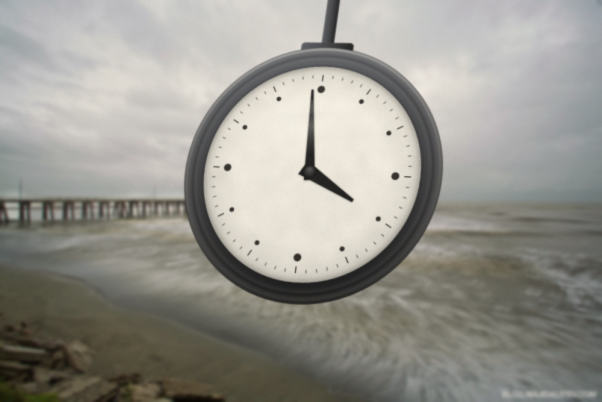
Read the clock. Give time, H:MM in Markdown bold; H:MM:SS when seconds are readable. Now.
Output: **3:59**
